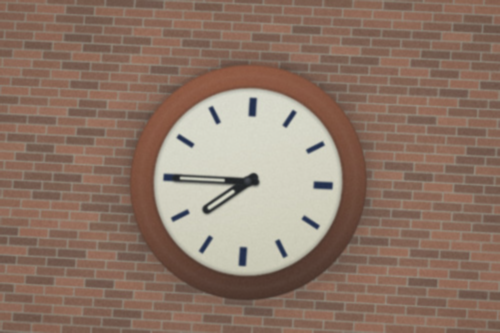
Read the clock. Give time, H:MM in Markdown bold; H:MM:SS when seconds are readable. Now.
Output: **7:45**
